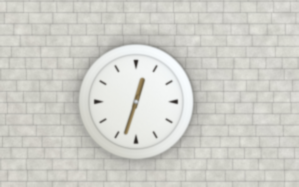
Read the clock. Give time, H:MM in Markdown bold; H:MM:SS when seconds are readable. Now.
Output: **12:33**
